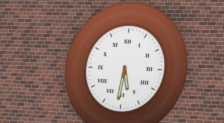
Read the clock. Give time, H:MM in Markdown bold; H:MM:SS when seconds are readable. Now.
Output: **5:31**
